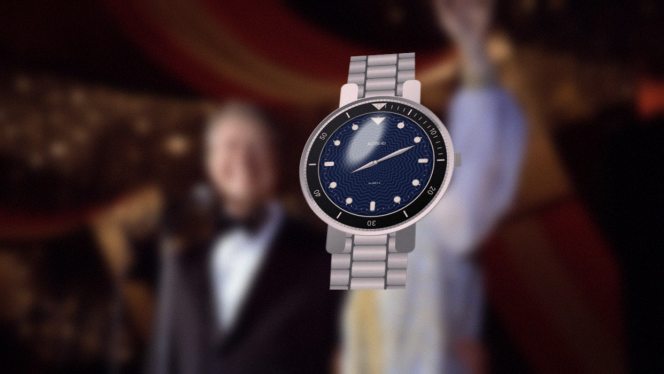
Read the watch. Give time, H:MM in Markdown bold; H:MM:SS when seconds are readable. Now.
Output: **8:11**
